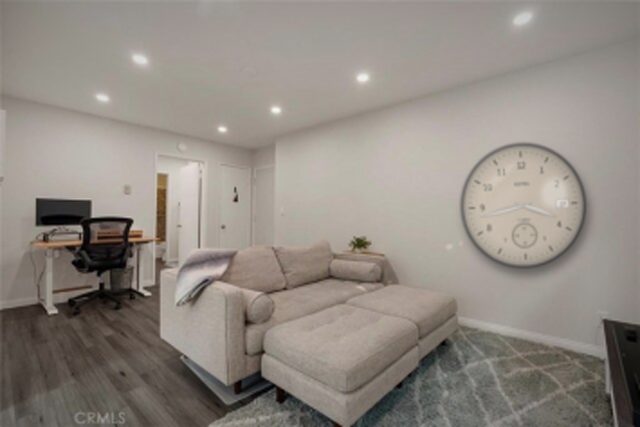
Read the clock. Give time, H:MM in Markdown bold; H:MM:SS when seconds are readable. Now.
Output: **3:43**
